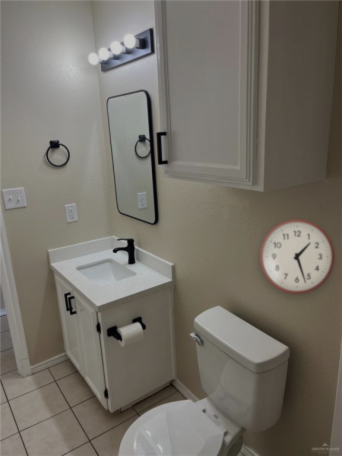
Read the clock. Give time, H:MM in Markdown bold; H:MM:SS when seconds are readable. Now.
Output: **1:27**
